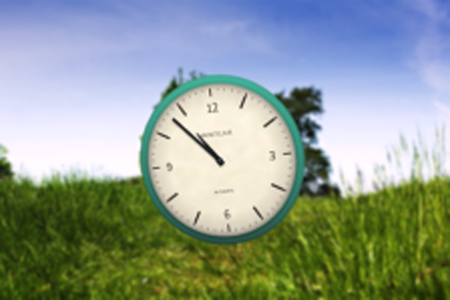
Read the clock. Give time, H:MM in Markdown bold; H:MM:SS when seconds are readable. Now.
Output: **10:53**
